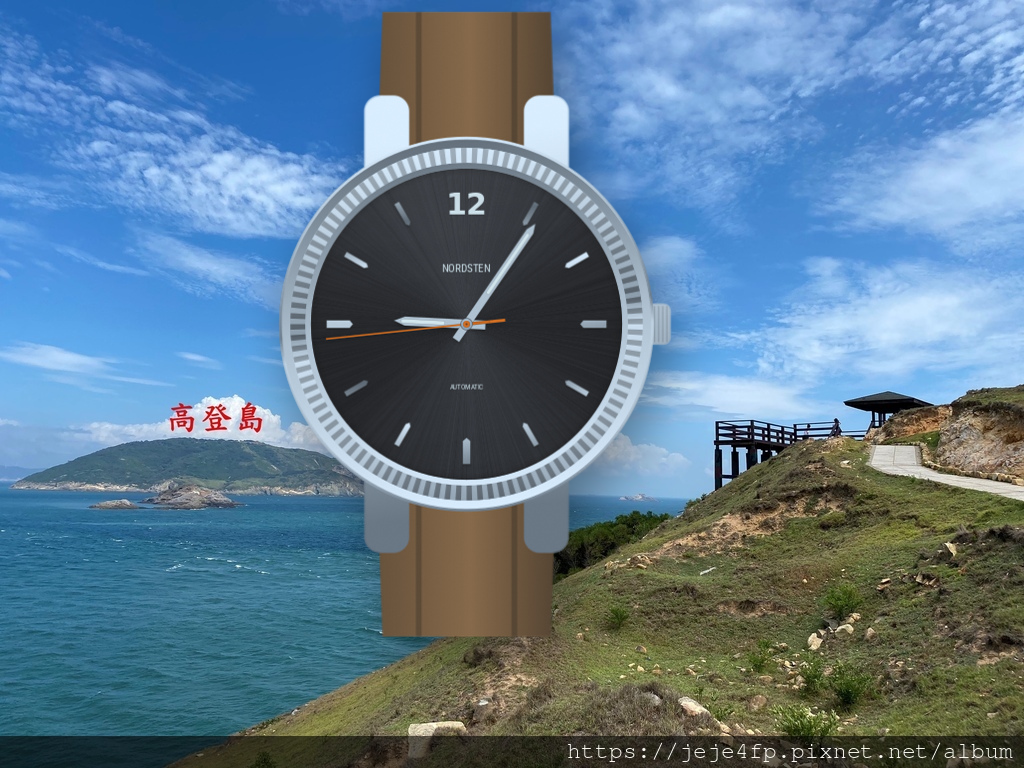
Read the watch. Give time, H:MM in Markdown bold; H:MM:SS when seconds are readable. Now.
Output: **9:05:44**
